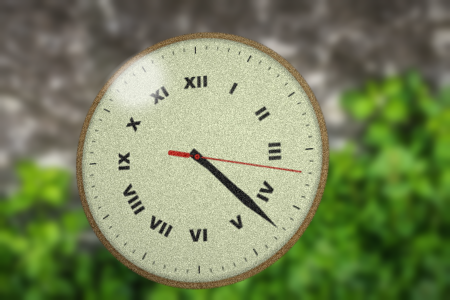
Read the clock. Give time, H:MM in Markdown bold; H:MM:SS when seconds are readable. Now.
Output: **4:22:17**
